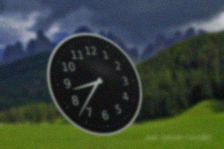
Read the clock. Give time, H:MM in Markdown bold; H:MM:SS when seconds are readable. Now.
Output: **8:37**
